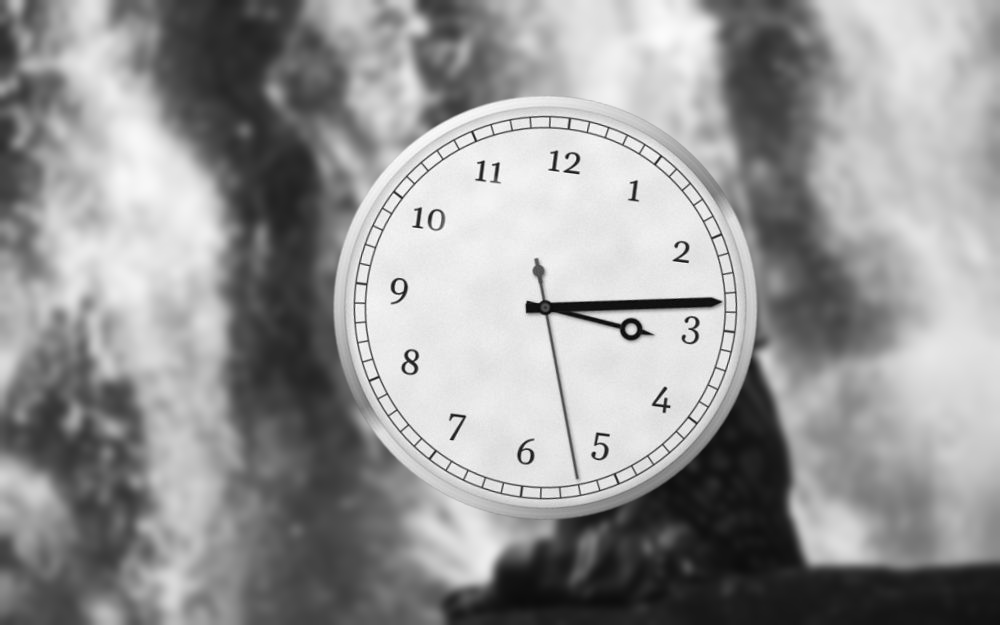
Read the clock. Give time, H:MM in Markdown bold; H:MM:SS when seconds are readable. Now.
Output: **3:13:27**
